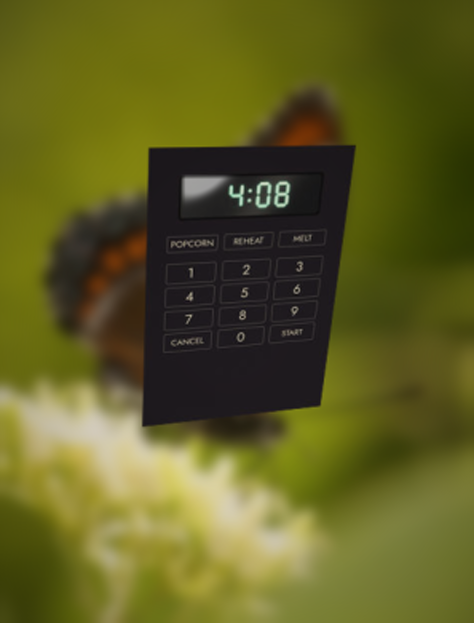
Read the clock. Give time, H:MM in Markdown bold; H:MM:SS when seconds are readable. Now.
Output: **4:08**
